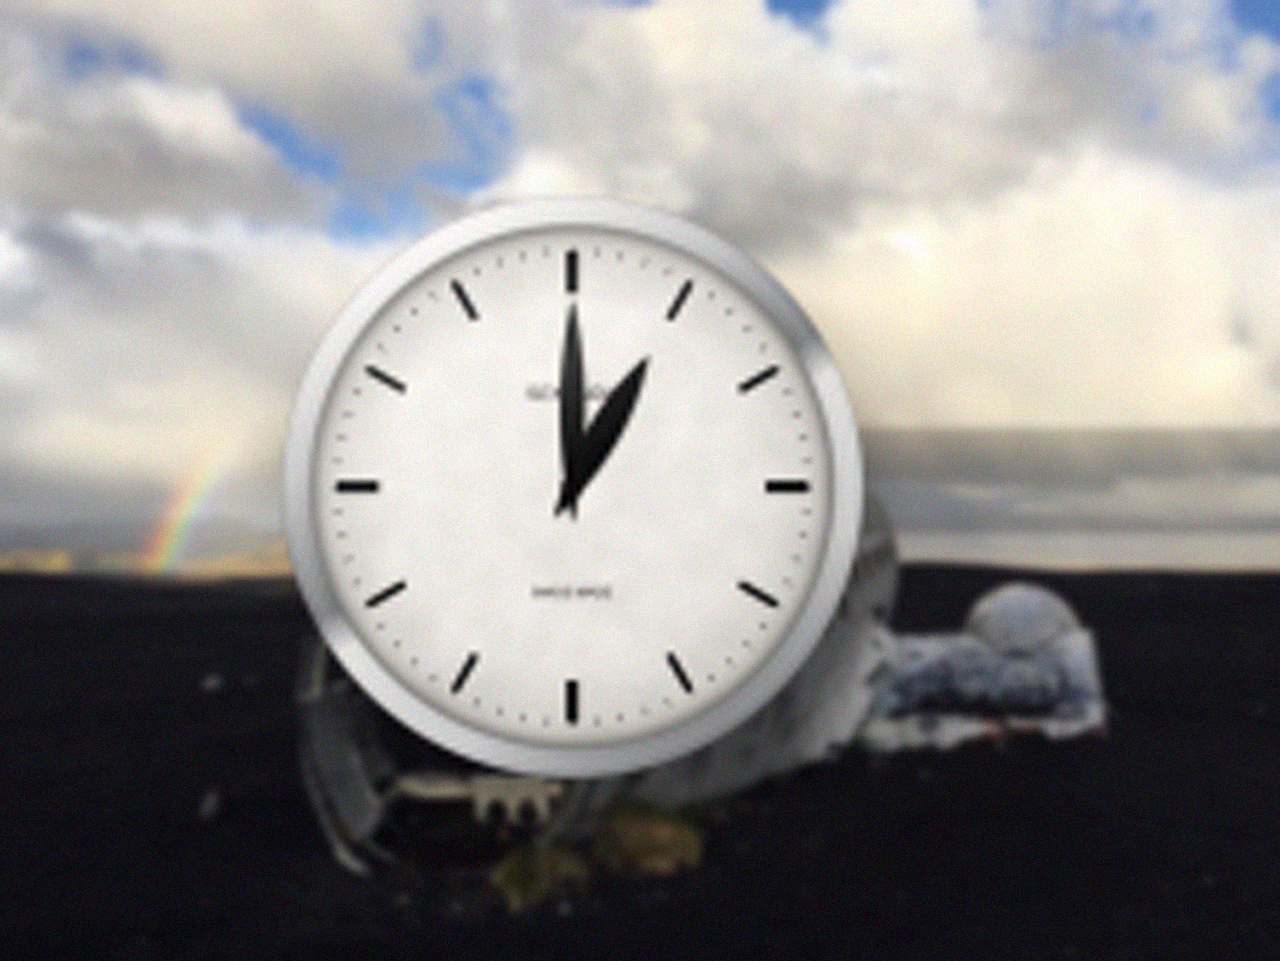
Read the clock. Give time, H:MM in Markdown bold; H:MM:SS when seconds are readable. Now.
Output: **1:00**
